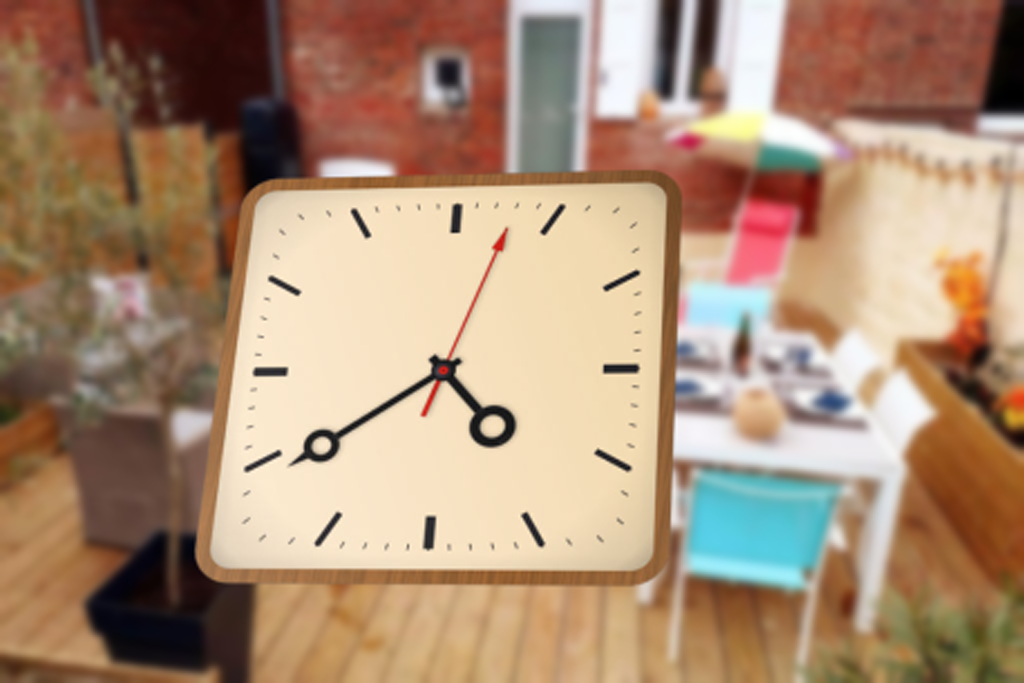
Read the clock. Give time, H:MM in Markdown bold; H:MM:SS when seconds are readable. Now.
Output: **4:39:03**
